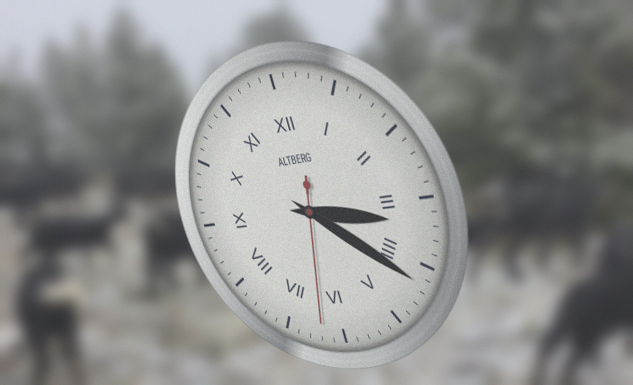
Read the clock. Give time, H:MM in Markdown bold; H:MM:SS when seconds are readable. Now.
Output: **3:21:32**
